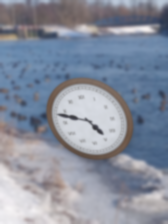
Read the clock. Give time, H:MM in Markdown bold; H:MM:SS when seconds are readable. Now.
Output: **4:48**
